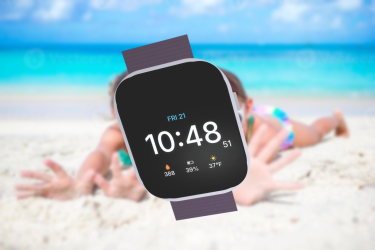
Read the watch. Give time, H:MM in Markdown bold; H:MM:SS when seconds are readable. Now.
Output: **10:48:51**
